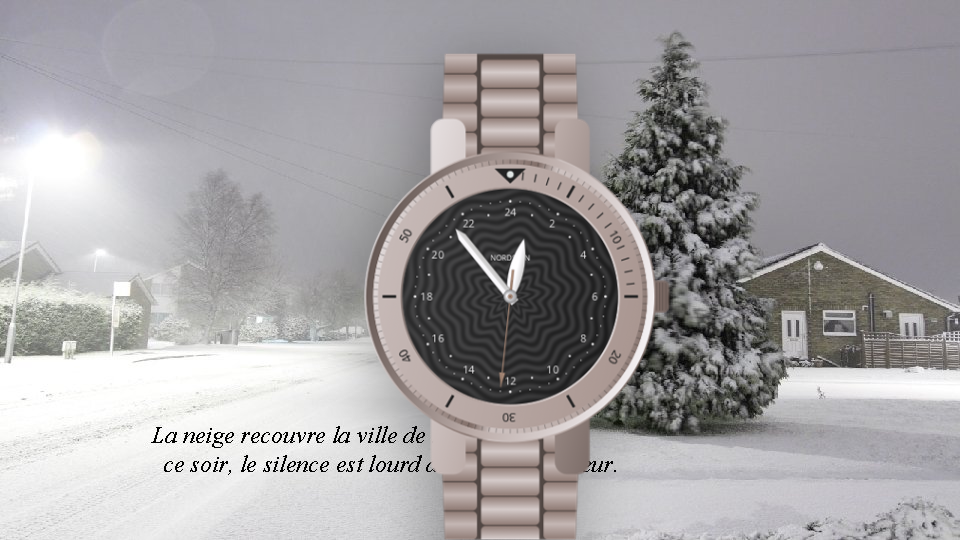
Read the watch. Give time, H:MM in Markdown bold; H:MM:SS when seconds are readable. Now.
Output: **0:53:31**
